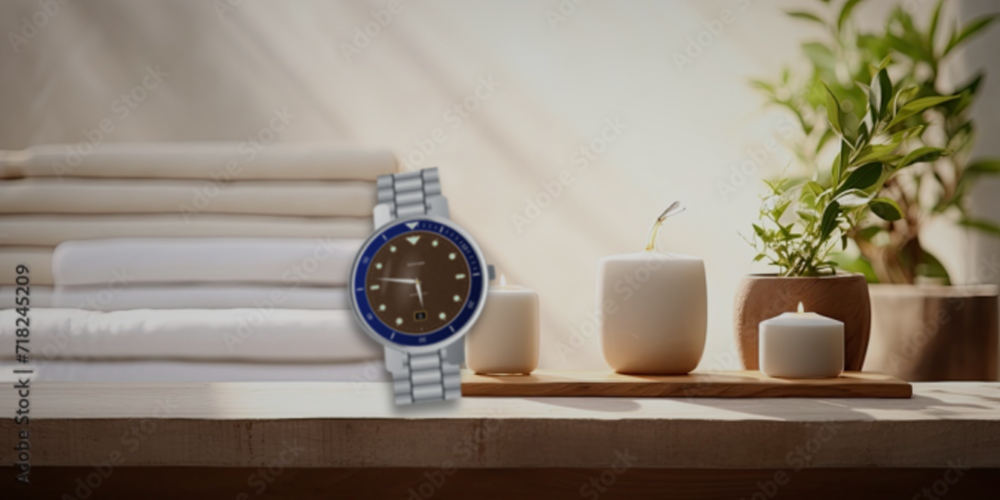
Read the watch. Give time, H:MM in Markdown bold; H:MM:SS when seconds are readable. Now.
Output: **5:47**
